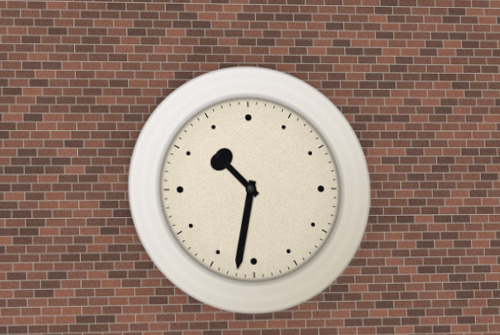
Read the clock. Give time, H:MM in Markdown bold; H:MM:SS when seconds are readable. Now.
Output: **10:32**
